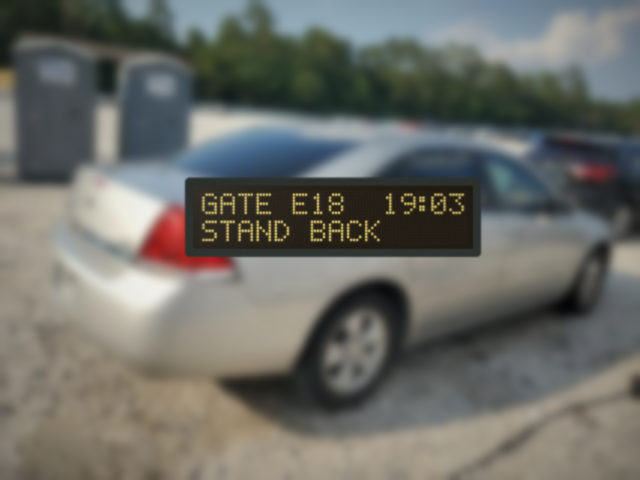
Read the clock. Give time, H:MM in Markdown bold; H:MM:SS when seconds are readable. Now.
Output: **19:03**
